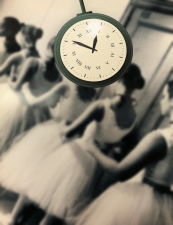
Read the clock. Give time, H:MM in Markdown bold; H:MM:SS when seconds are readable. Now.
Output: **12:51**
